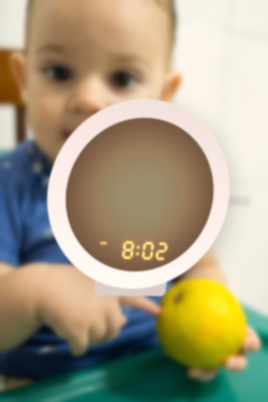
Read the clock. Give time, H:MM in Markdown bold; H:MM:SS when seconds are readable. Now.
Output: **8:02**
